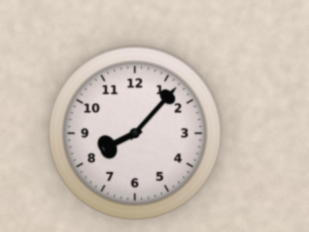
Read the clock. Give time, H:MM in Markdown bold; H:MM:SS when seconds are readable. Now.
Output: **8:07**
